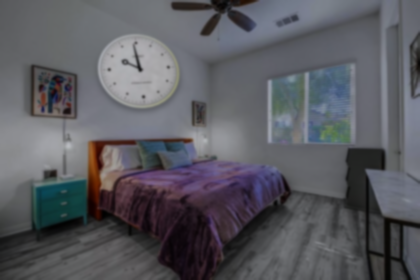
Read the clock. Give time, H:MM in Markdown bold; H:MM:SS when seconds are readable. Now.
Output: **9:59**
